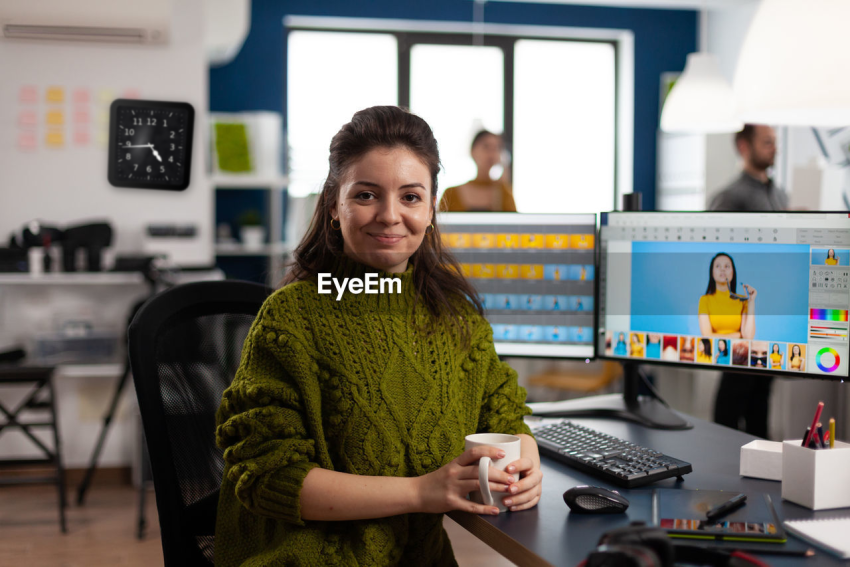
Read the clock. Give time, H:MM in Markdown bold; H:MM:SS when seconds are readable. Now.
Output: **4:44**
